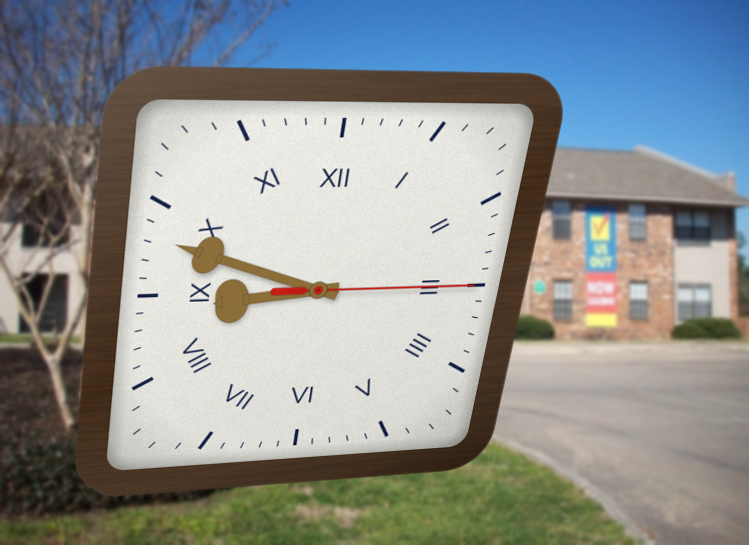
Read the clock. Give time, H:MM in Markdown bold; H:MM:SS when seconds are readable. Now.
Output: **8:48:15**
